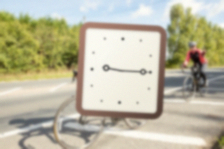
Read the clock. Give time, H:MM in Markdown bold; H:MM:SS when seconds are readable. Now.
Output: **9:15**
